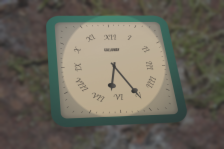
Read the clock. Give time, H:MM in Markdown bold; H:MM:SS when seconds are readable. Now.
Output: **6:25**
